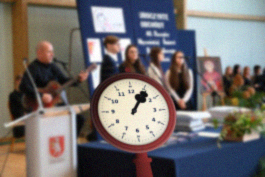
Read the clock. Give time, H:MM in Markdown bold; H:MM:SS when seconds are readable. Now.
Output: **1:06**
